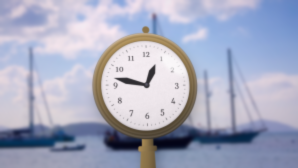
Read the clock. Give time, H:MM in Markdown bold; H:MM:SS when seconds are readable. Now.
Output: **12:47**
